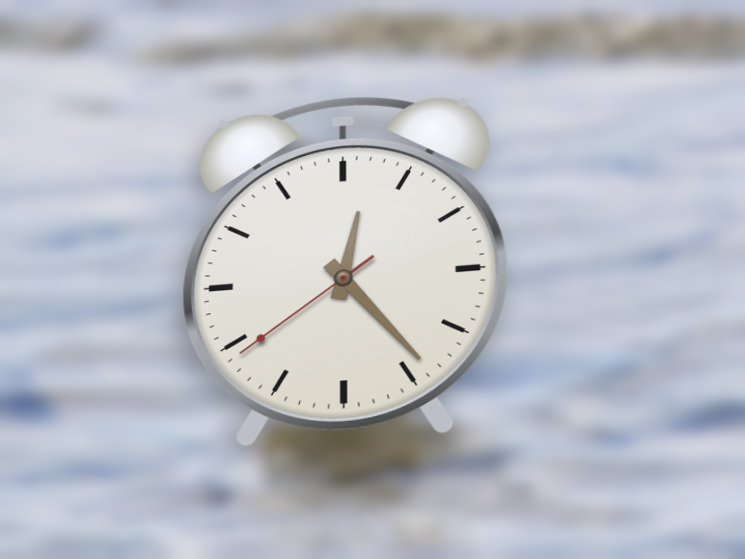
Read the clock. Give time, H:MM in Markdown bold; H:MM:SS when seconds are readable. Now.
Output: **12:23:39**
